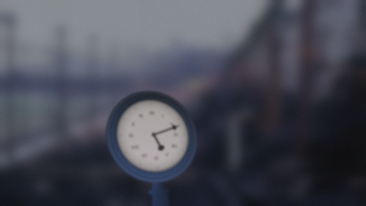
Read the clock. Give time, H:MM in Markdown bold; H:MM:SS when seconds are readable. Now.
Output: **5:12**
